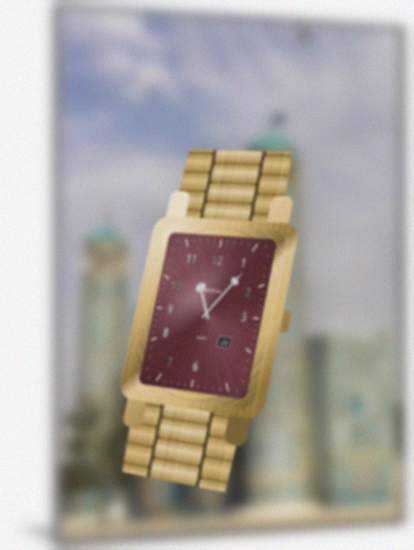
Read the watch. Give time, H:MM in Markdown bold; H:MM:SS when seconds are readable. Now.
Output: **11:06**
